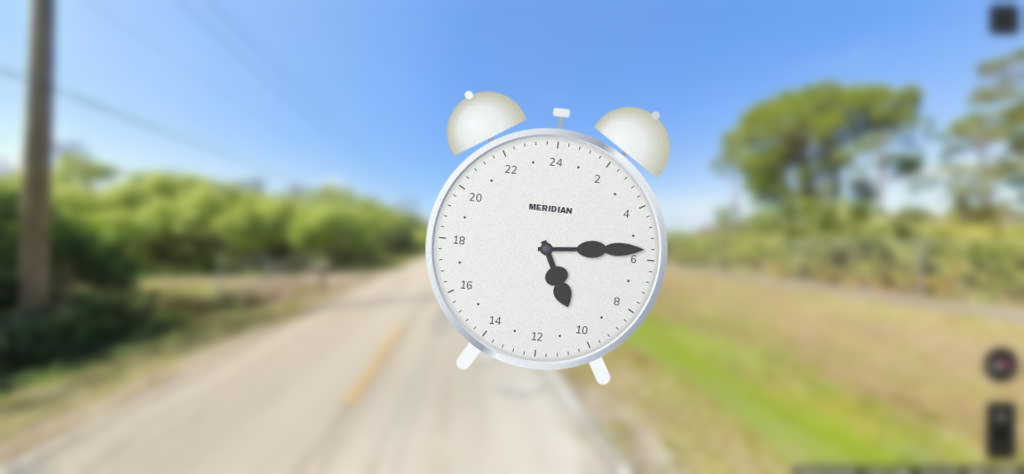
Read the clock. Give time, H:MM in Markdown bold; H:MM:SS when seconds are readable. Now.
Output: **10:14**
